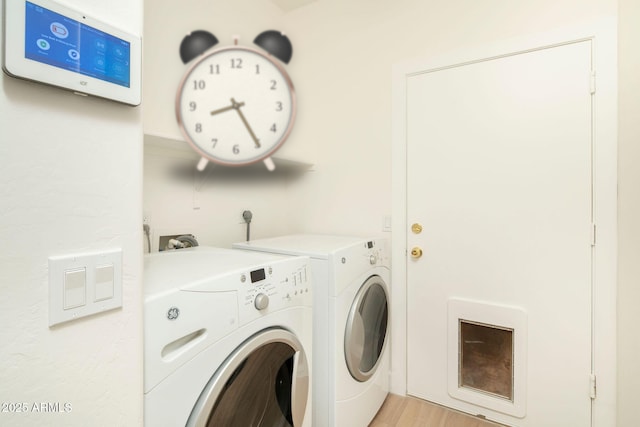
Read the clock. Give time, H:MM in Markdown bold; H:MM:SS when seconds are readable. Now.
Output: **8:25**
